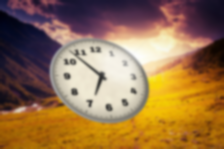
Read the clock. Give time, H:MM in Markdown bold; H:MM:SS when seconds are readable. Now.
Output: **6:53**
